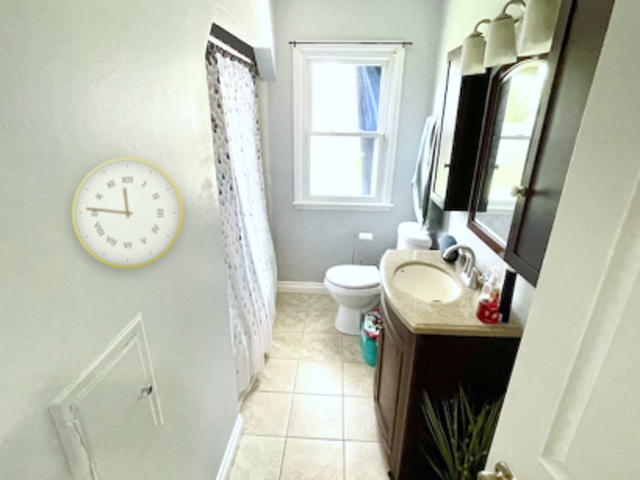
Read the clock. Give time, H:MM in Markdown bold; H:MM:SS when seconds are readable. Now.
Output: **11:46**
